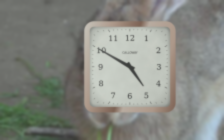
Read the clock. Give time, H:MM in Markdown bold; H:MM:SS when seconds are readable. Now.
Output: **4:50**
